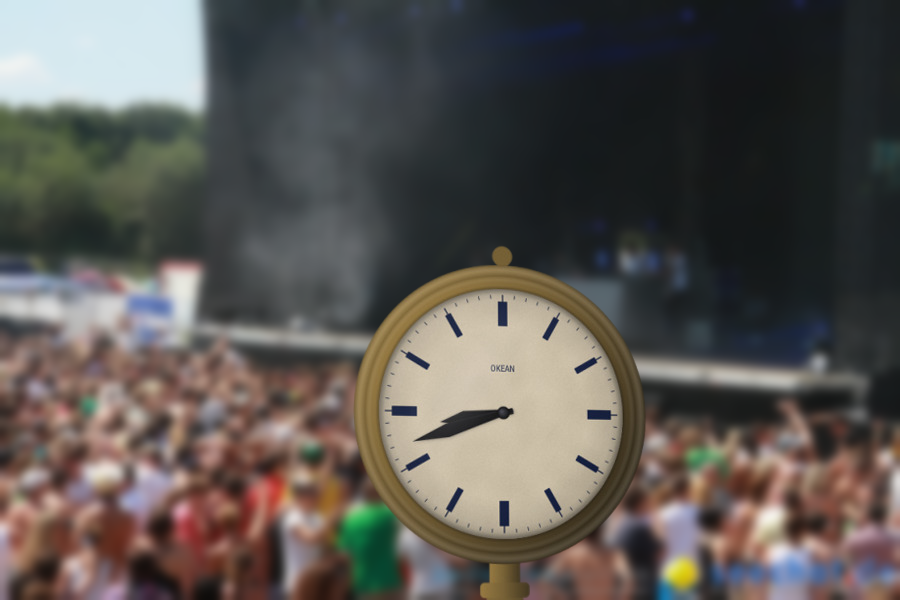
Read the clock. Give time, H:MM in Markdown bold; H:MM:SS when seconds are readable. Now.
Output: **8:42**
